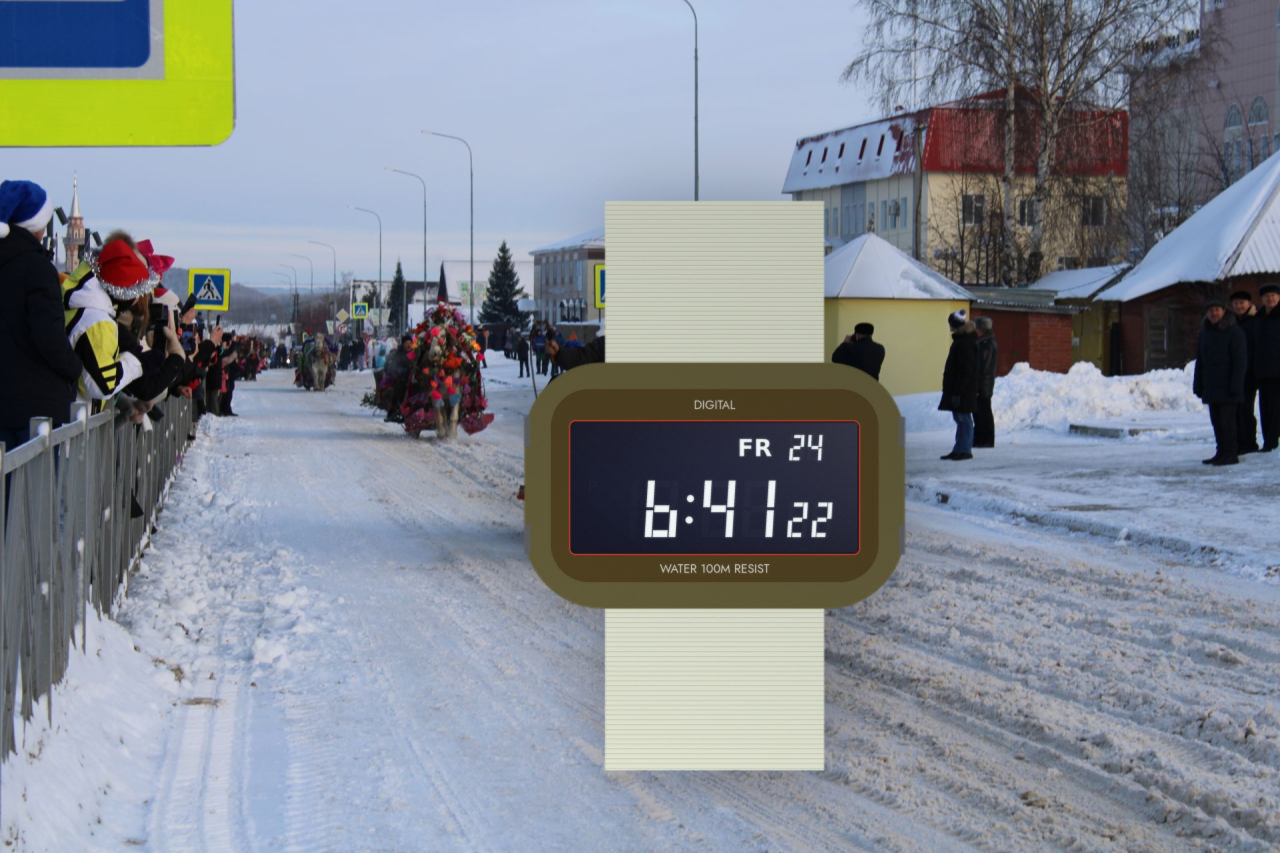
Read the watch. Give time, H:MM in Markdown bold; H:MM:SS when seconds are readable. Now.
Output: **6:41:22**
